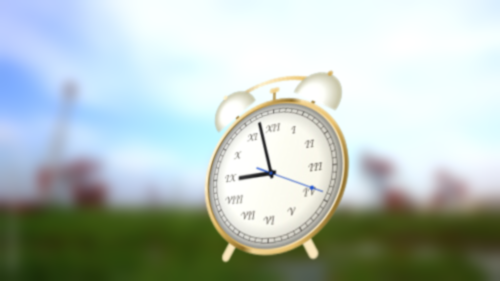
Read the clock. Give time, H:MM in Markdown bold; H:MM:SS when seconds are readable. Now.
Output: **8:57:19**
